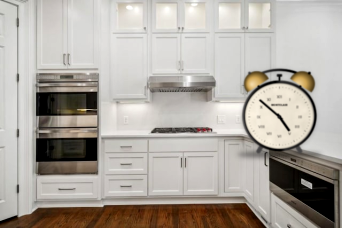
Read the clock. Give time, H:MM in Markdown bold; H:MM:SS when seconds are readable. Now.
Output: **4:52**
